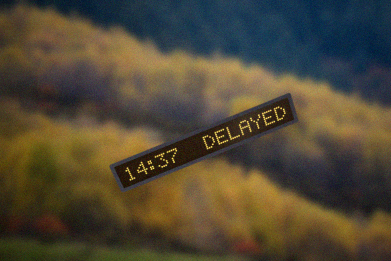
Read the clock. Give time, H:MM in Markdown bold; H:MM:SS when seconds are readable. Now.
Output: **14:37**
